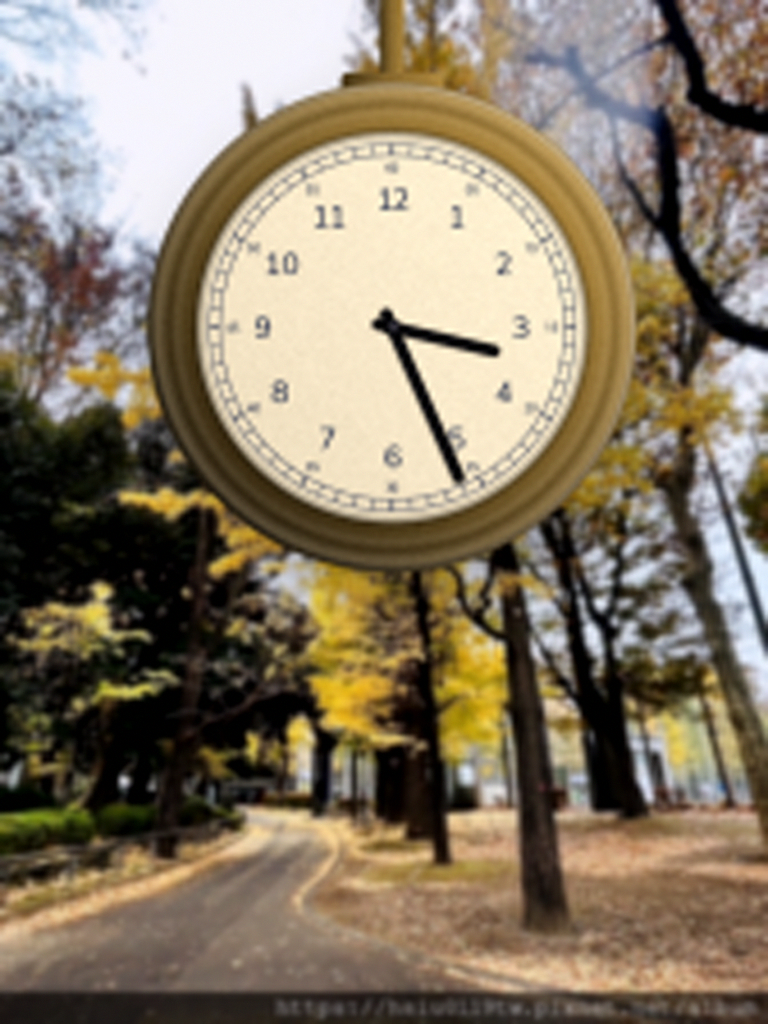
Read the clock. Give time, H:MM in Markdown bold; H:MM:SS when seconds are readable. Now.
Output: **3:26**
